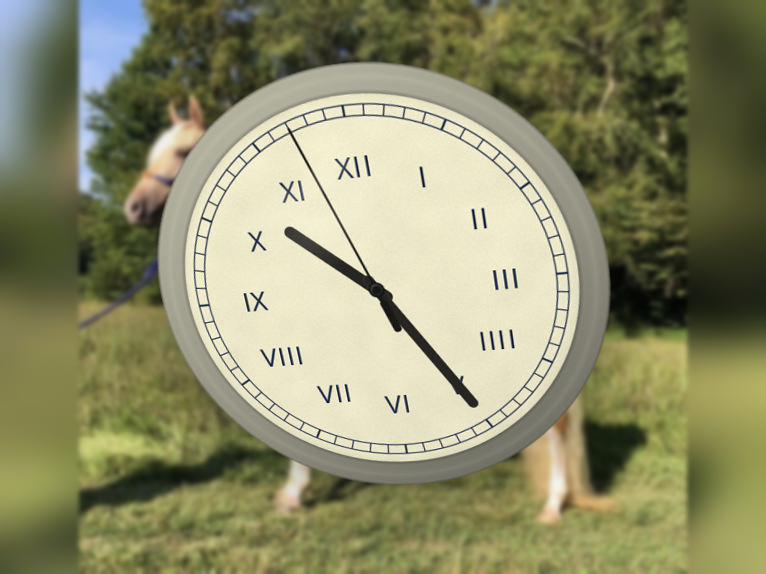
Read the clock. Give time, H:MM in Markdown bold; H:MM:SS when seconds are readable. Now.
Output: **10:24:57**
